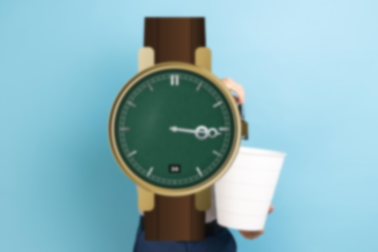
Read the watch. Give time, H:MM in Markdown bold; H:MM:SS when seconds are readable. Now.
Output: **3:16**
